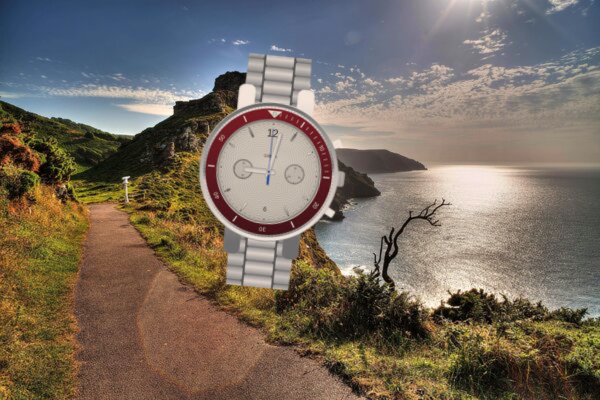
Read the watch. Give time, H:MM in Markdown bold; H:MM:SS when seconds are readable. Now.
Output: **9:02**
